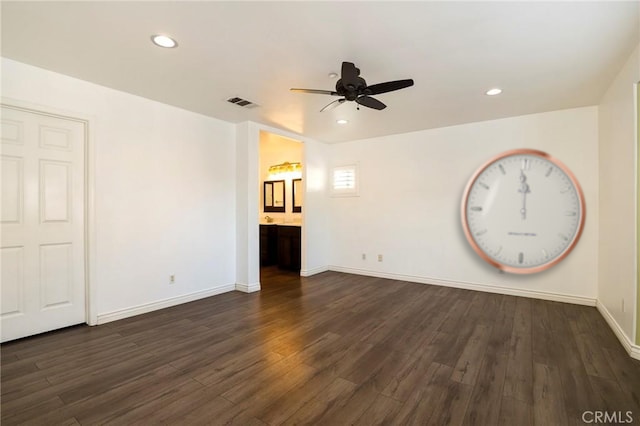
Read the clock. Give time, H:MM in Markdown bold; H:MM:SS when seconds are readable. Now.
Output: **11:59**
